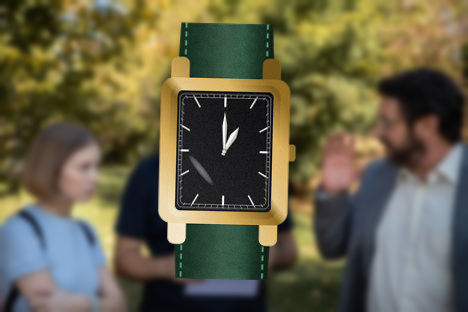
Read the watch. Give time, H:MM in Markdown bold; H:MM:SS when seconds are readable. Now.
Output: **1:00**
